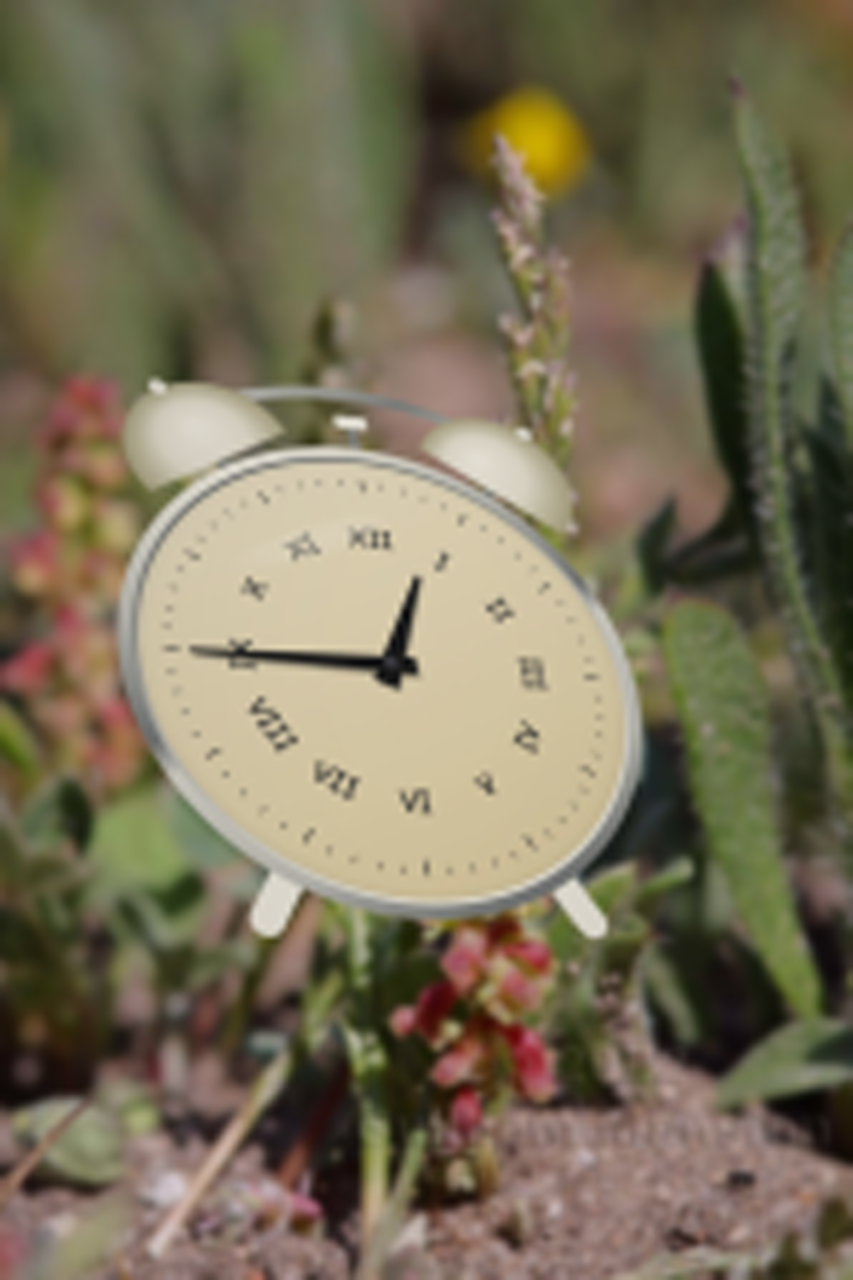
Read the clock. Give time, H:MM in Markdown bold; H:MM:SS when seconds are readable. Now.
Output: **12:45**
